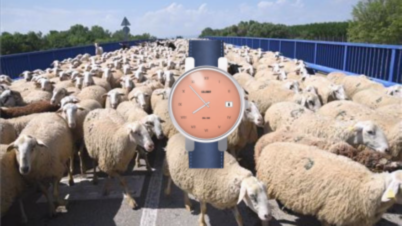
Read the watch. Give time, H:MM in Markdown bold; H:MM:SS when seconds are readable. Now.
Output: **7:53**
